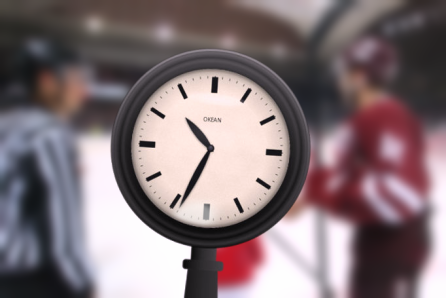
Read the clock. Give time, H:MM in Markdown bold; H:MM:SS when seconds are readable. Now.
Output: **10:34**
